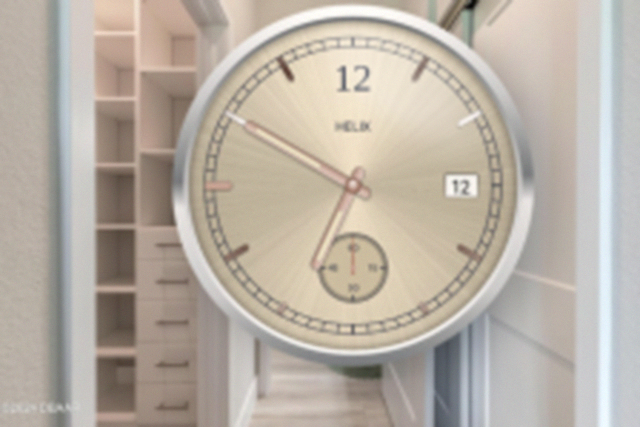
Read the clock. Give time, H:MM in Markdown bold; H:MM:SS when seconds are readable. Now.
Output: **6:50**
